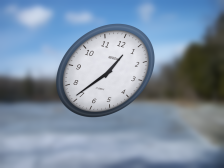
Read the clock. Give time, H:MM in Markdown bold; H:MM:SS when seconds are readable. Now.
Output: **12:36**
